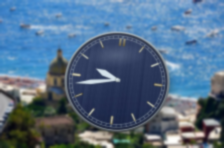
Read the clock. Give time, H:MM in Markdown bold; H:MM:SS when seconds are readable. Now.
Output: **9:43**
